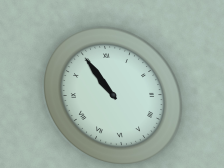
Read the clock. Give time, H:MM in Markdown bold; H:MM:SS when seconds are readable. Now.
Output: **10:55**
